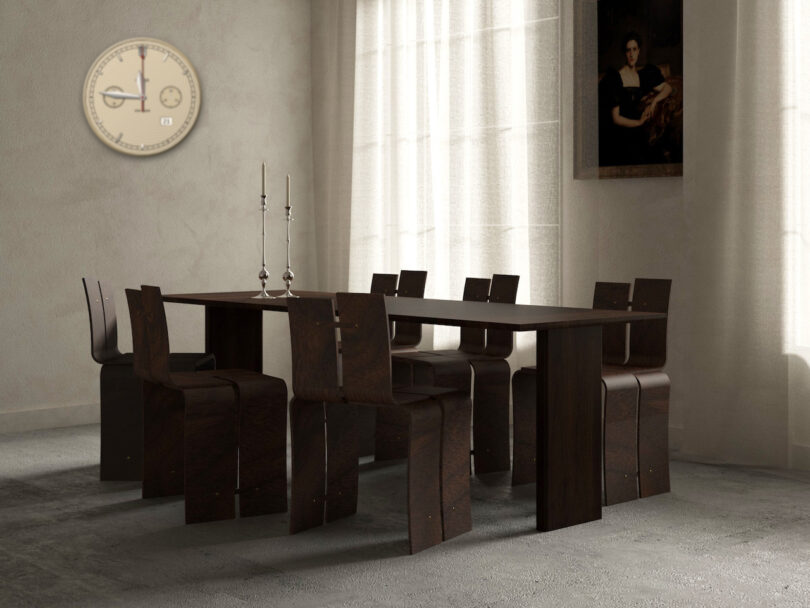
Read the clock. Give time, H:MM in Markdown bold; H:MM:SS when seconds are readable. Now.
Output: **11:46**
